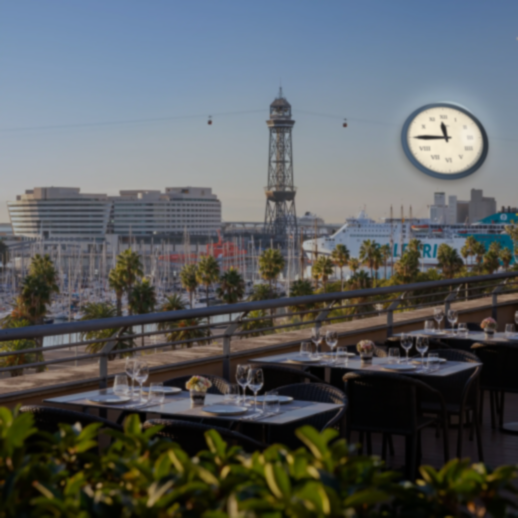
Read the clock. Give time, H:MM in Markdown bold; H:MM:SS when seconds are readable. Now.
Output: **11:45**
